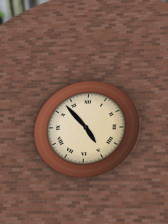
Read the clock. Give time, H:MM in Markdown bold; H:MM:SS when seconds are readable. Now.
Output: **4:53**
